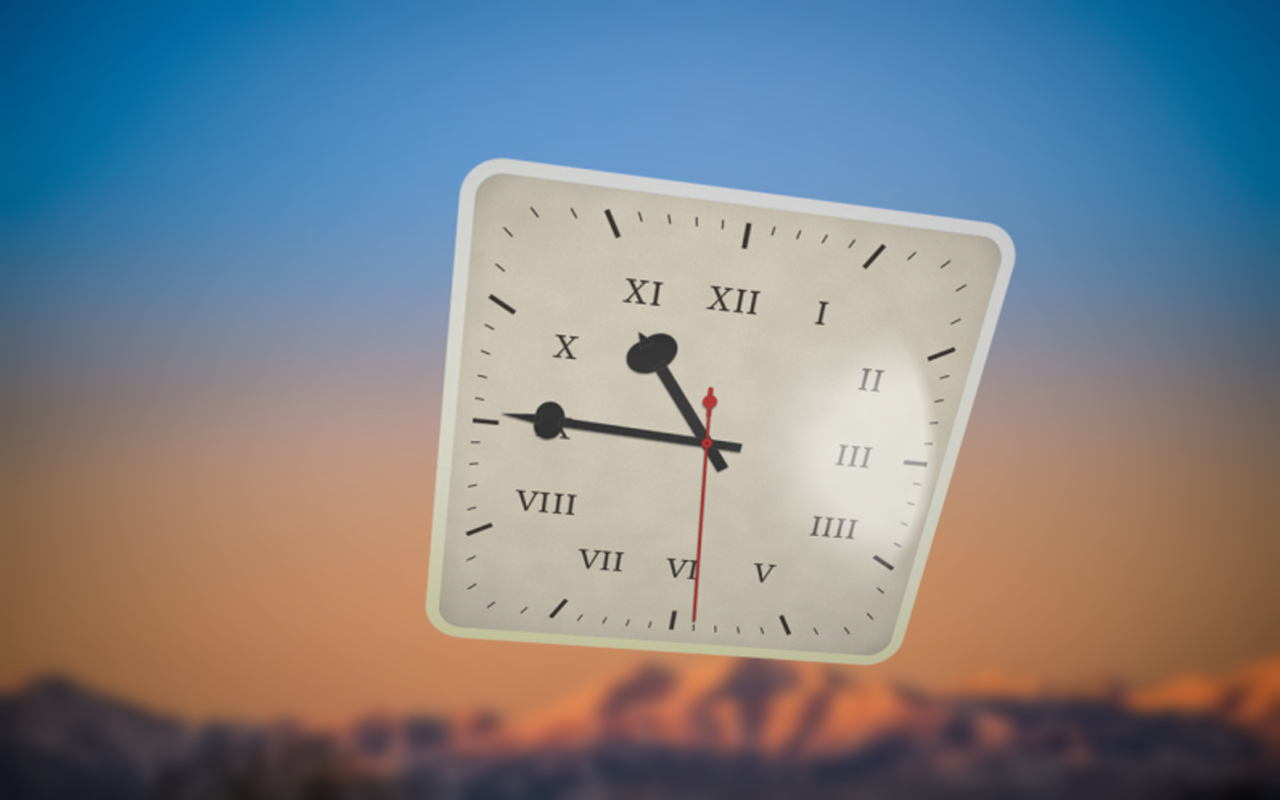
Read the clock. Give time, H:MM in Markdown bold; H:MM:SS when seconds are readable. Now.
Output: **10:45:29**
